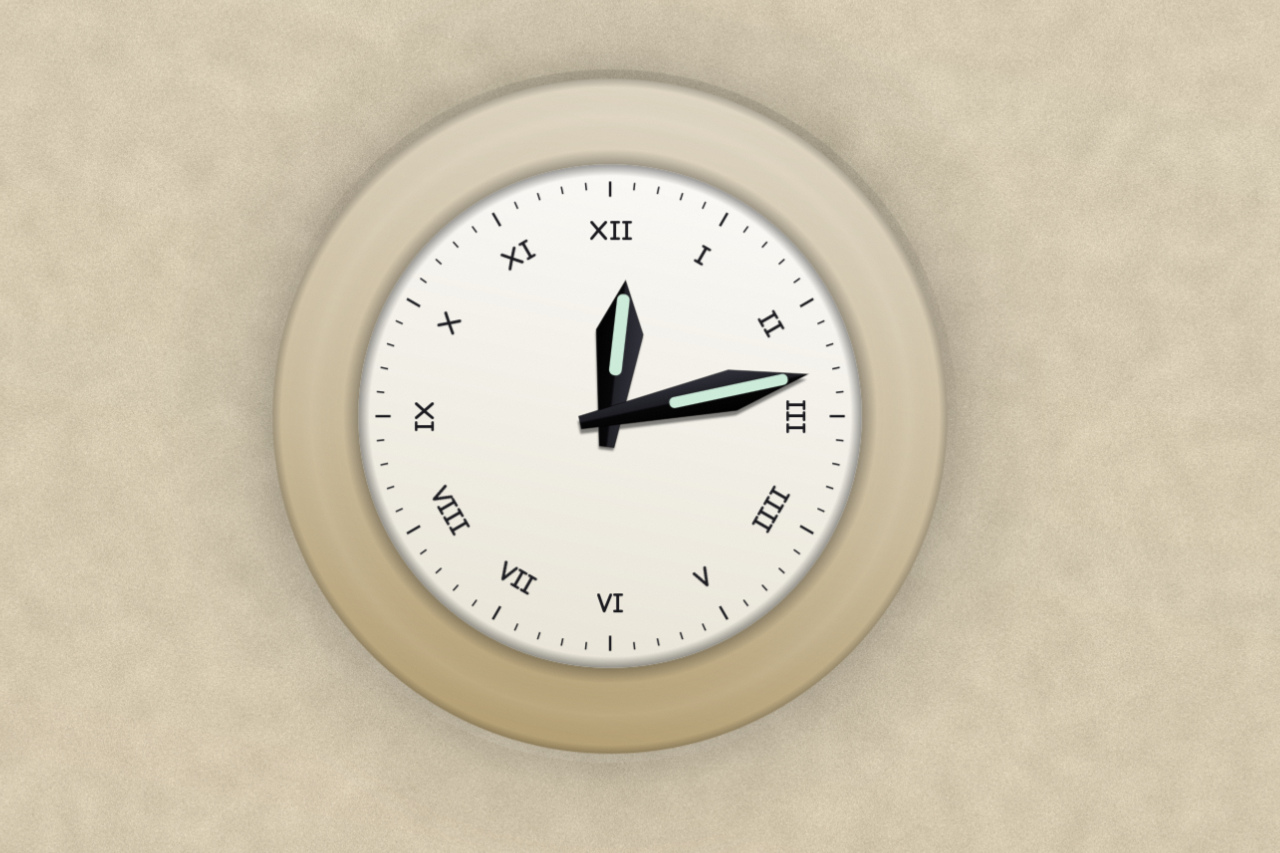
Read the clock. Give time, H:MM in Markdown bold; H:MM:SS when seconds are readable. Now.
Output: **12:13**
